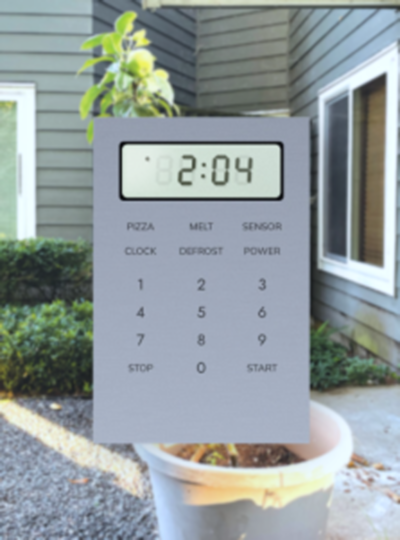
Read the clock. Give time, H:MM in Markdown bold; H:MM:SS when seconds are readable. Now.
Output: **2:04**
